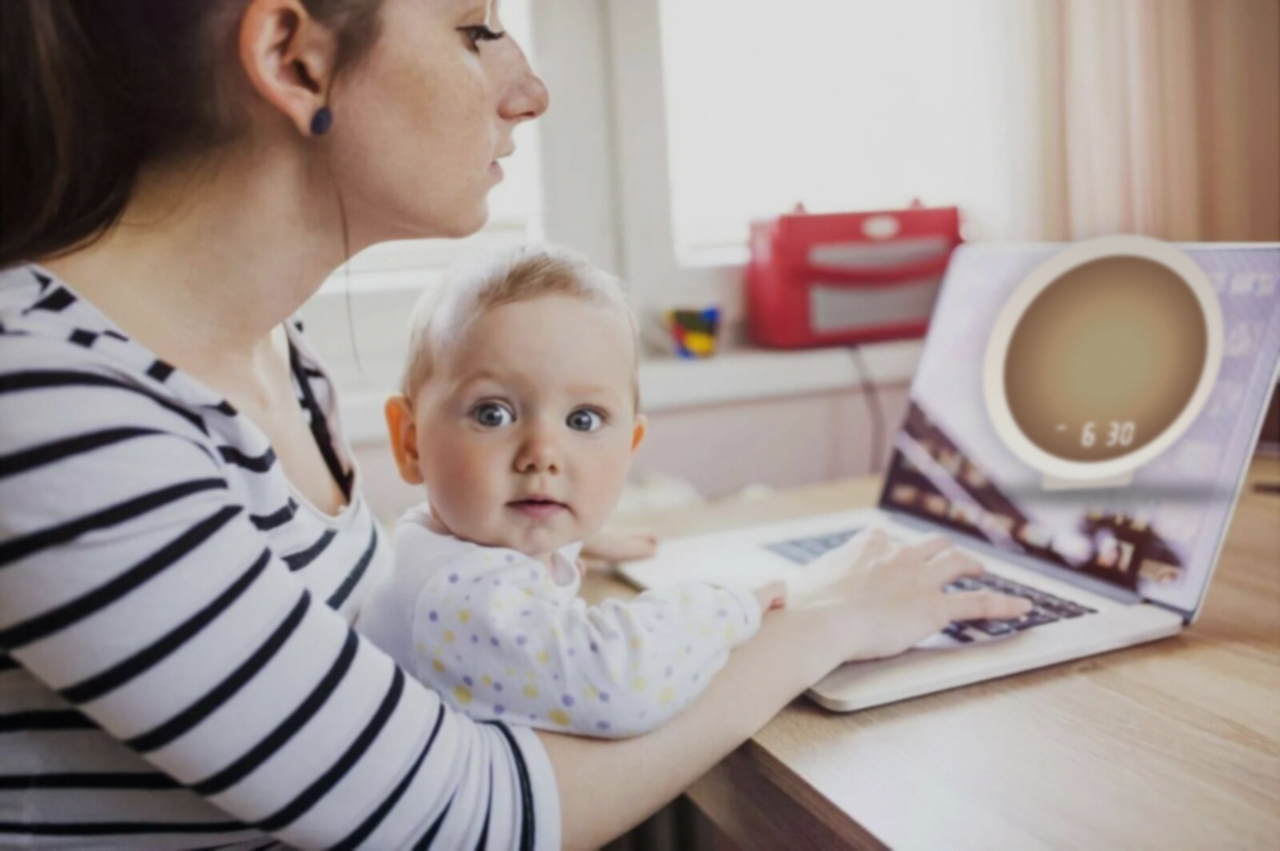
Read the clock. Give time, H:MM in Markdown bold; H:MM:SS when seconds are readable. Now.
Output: **6:30**
